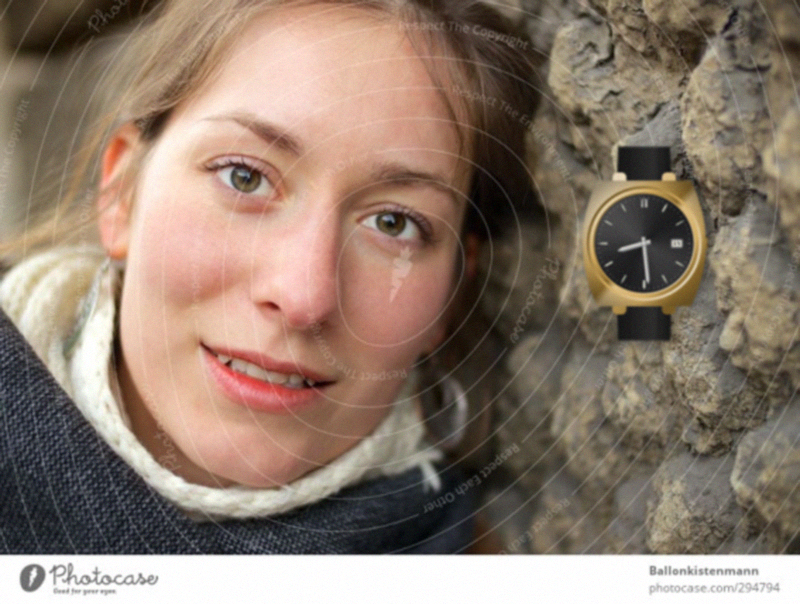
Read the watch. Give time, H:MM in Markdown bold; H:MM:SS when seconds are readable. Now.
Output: **8:29**
